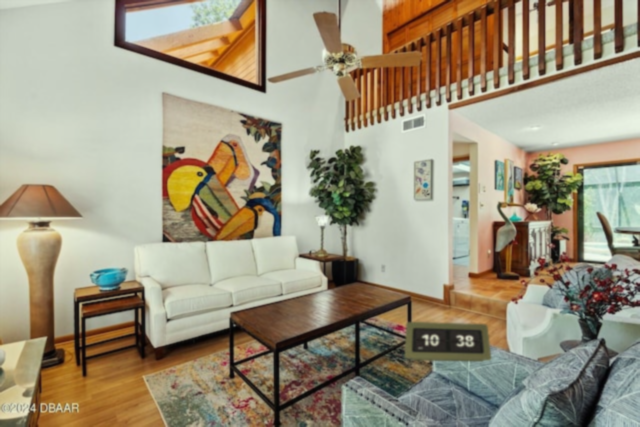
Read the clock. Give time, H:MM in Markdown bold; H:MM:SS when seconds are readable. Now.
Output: **10:38**
